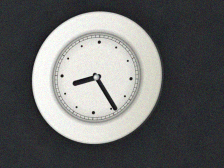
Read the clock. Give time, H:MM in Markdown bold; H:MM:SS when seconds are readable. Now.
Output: **8:24**
